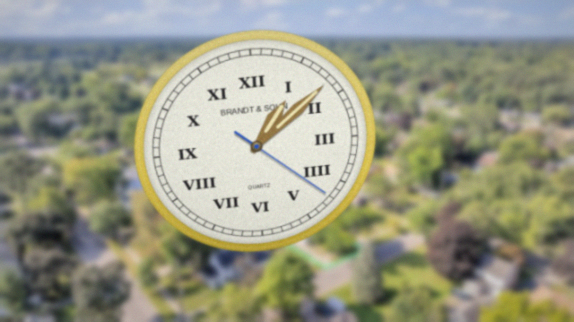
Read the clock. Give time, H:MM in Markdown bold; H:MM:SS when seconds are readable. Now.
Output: **1:08:22**
